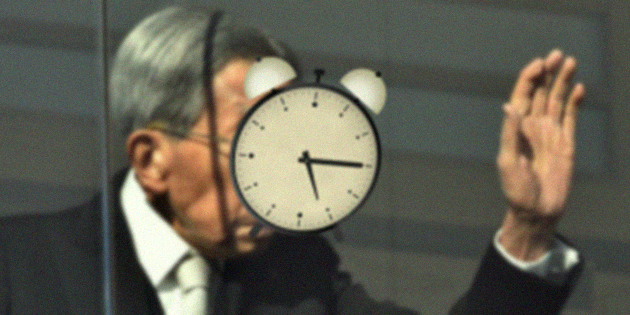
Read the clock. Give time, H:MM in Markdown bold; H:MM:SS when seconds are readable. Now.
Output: **5:15**
